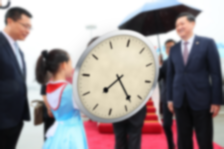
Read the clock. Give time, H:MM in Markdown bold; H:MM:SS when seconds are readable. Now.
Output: **7:23**
